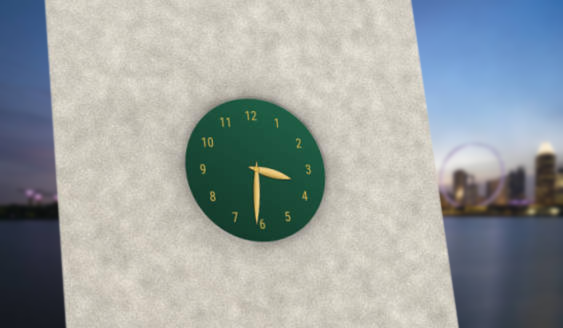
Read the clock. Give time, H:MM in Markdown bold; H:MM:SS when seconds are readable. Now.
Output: **3:31**
